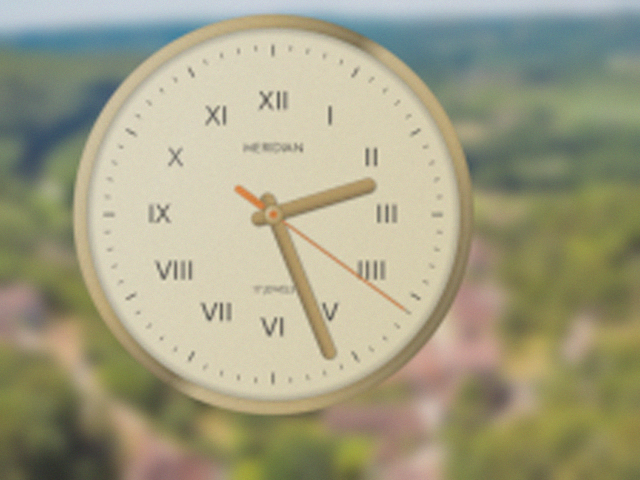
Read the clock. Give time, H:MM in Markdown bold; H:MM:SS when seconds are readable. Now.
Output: **2:26:21**
